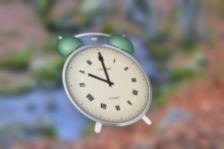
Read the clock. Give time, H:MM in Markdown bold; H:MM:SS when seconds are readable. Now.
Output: **10:00**
